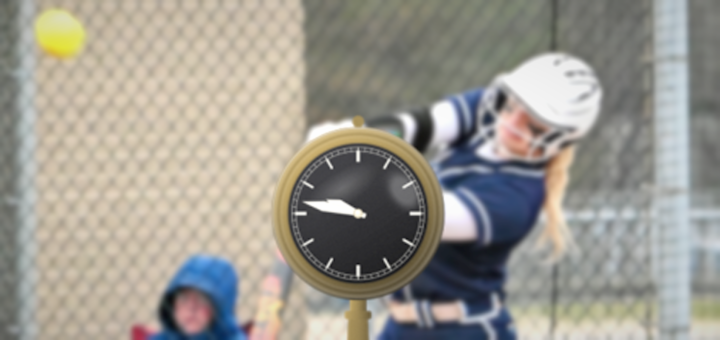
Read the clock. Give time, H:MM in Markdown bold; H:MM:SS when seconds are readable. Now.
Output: **9:47**
